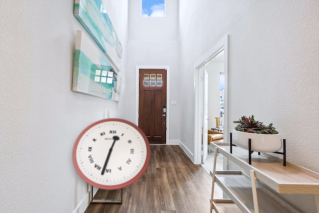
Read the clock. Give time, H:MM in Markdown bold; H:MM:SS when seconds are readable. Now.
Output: **12:32**
